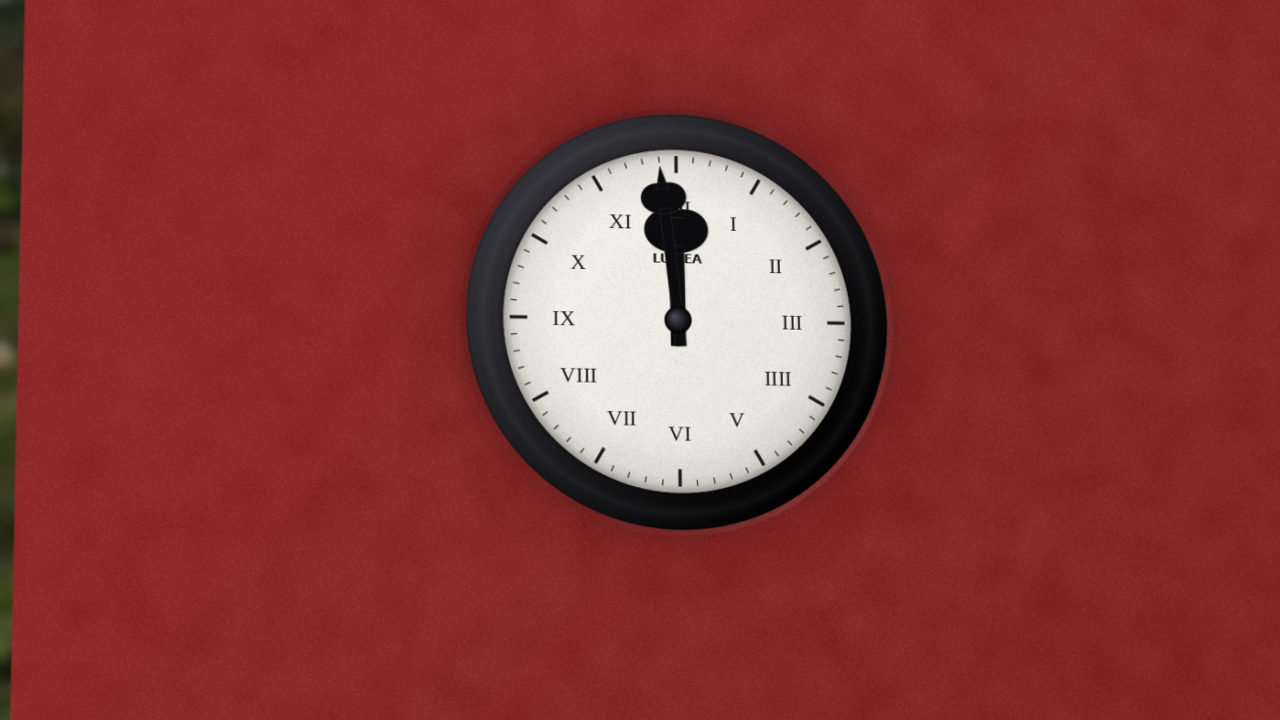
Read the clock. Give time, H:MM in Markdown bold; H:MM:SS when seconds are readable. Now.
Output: **11:59**
